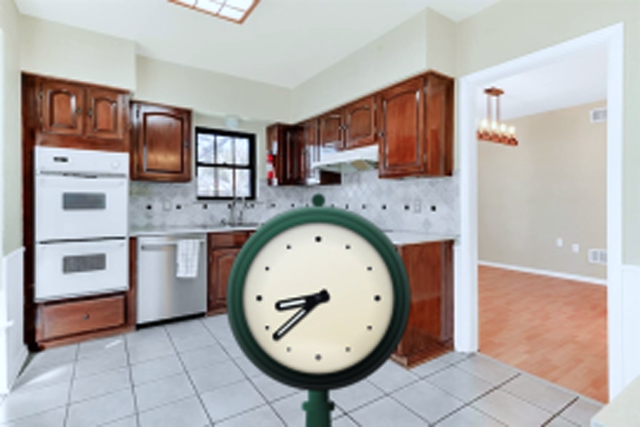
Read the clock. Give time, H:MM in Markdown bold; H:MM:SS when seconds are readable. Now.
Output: **8:38**
